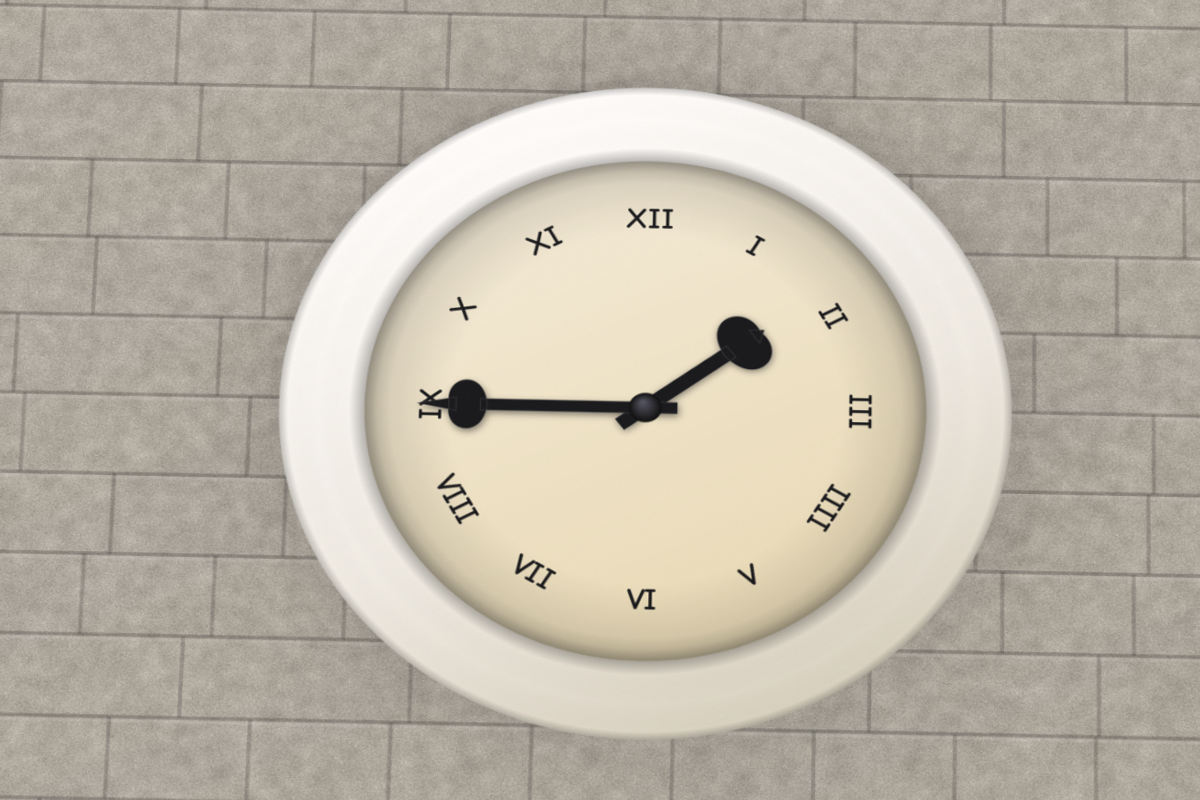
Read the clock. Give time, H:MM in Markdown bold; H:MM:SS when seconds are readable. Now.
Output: **1:45**
